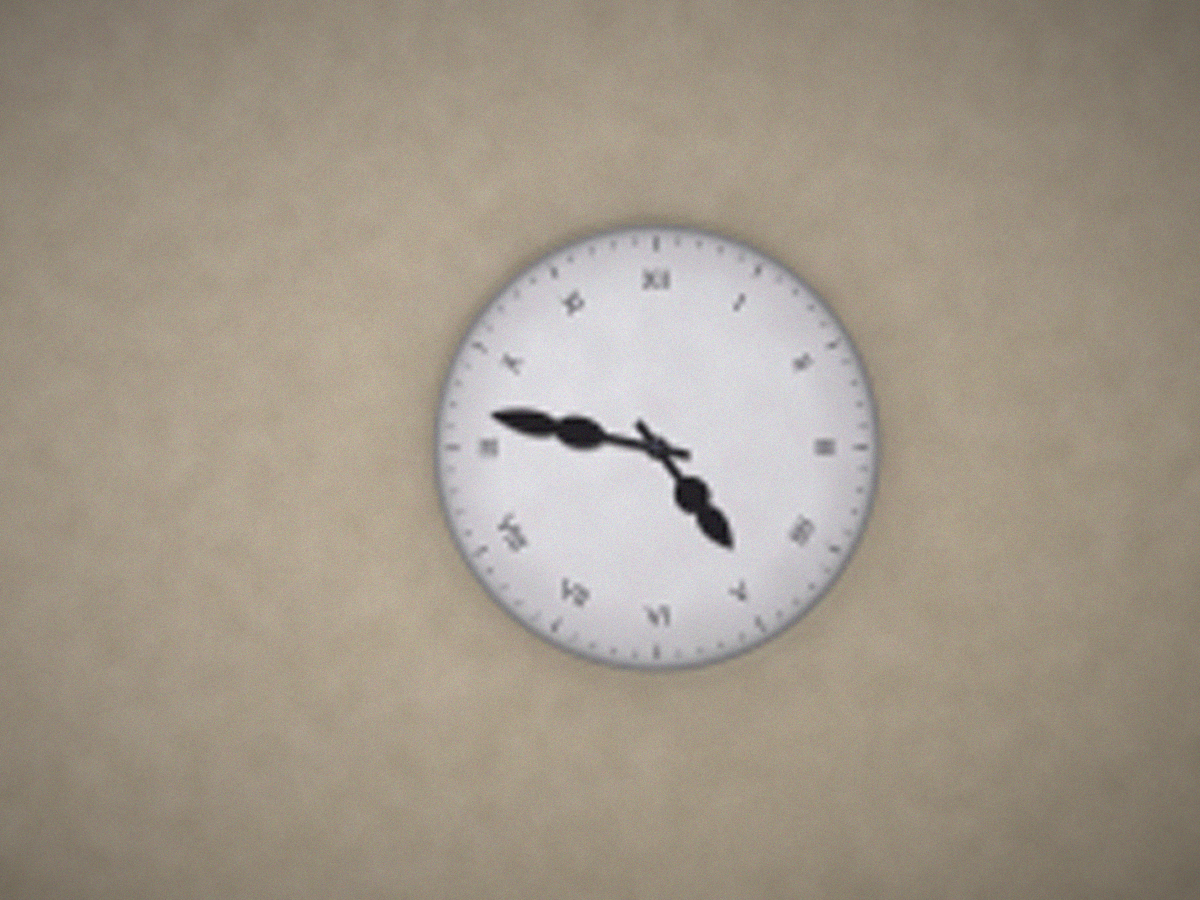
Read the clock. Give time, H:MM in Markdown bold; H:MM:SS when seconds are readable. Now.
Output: **4:47**
